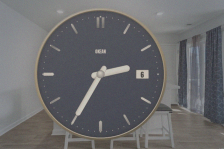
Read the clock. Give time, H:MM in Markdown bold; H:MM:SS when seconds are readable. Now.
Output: **2:35**
